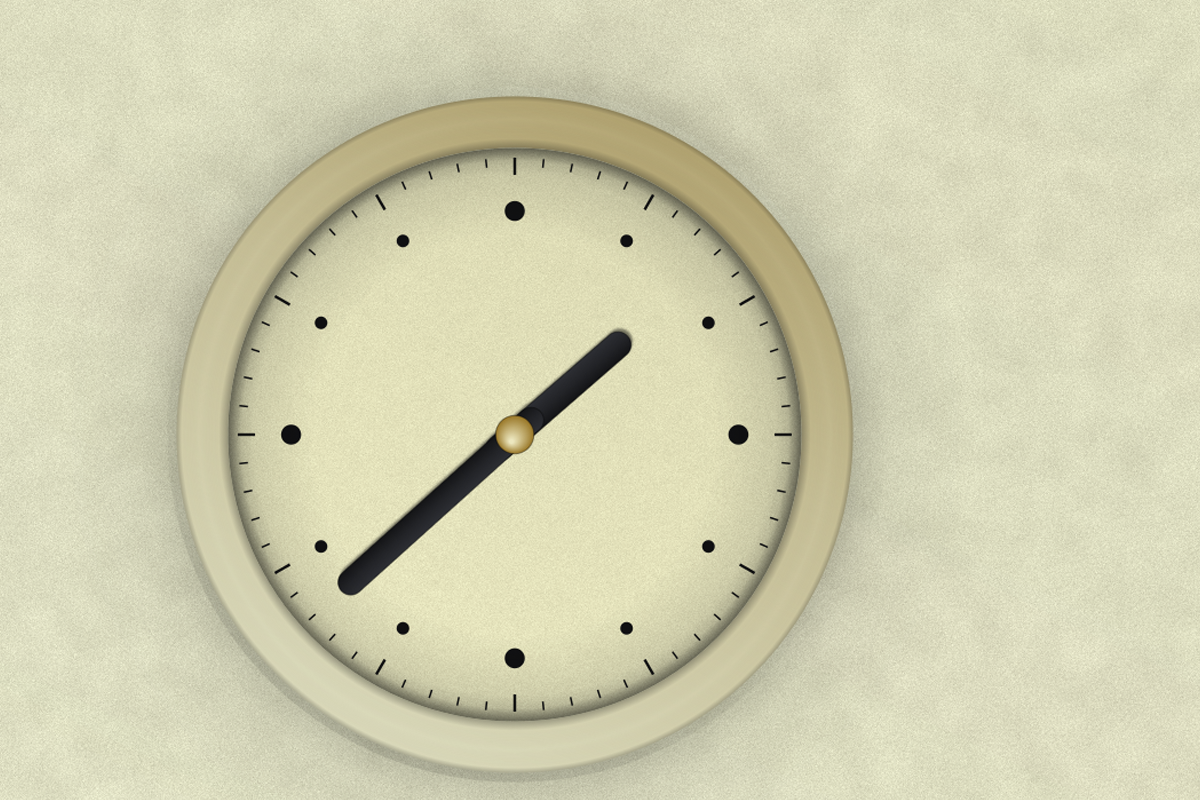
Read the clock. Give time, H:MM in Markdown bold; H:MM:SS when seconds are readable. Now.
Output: **1:38**
